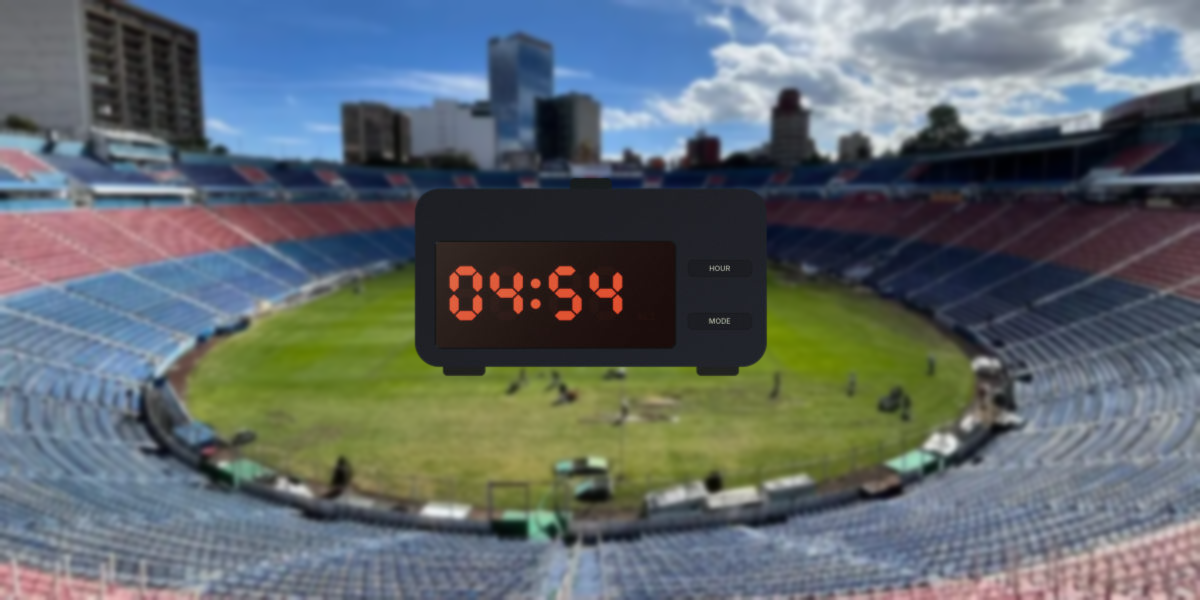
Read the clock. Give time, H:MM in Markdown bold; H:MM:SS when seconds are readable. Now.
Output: **4:54**
